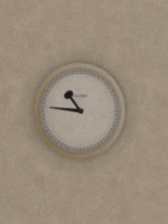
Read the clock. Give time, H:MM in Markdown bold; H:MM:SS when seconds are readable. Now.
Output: **10:46**
